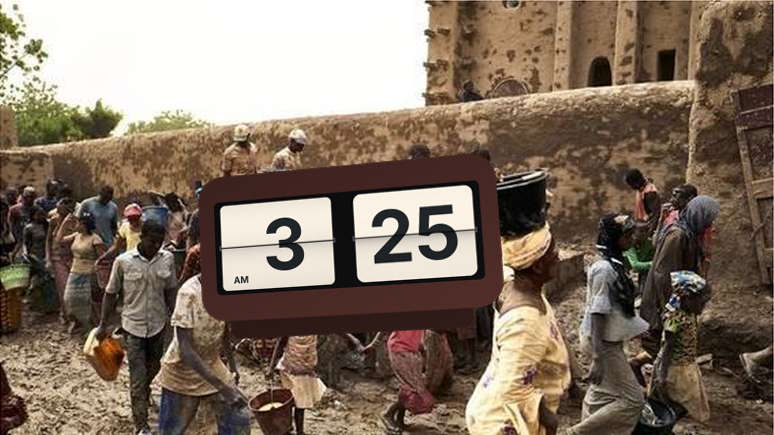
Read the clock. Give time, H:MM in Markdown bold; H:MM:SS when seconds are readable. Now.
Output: **3:25**
